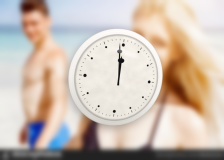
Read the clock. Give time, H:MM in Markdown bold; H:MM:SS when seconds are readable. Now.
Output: **11:59**
